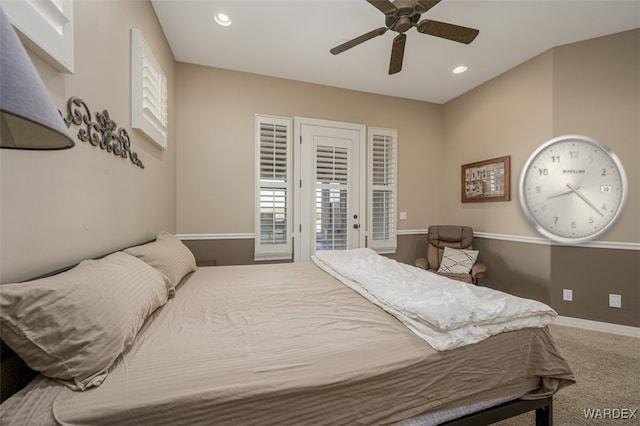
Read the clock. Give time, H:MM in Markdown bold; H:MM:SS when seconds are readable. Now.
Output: **8:22**
